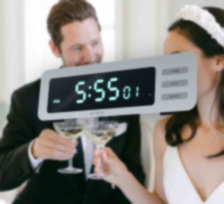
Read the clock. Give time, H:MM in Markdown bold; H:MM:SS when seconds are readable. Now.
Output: **5:55:01**
